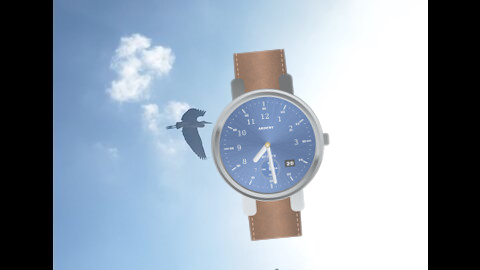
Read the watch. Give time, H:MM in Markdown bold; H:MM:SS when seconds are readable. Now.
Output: **7:29**
